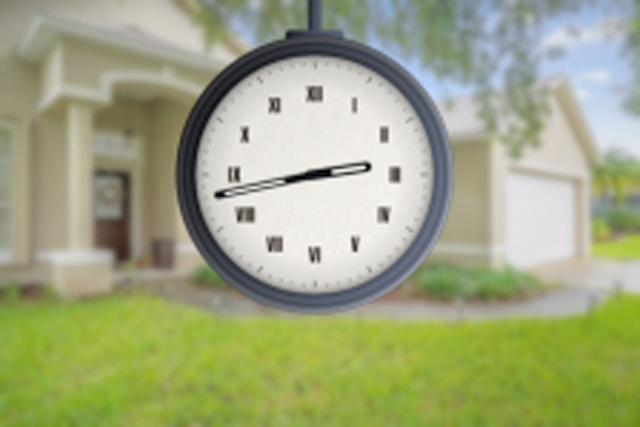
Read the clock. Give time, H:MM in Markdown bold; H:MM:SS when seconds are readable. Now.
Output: **2:43**
